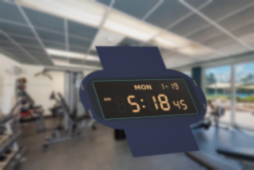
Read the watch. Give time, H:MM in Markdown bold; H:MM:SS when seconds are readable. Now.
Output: **5:18:45**
